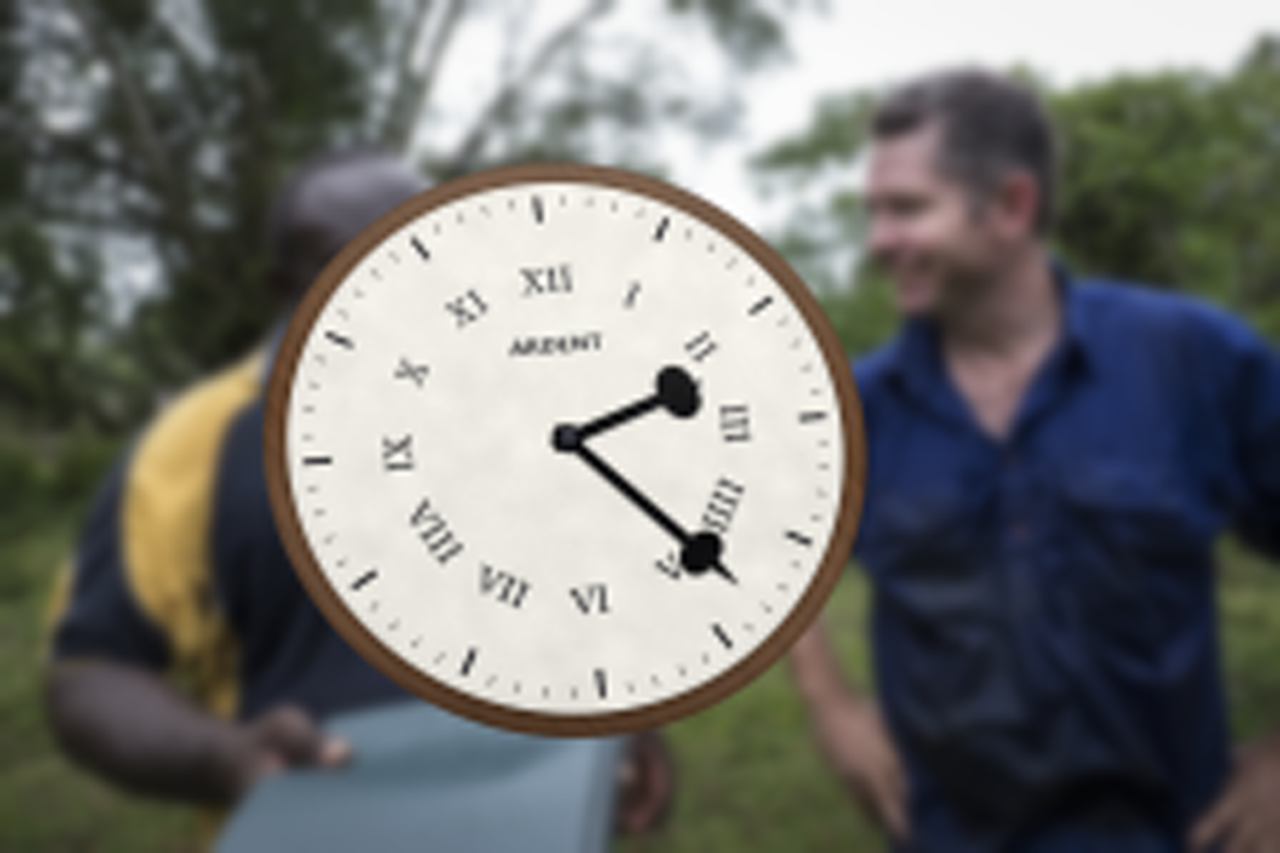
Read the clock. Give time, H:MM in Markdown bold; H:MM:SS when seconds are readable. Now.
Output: **2:23**
